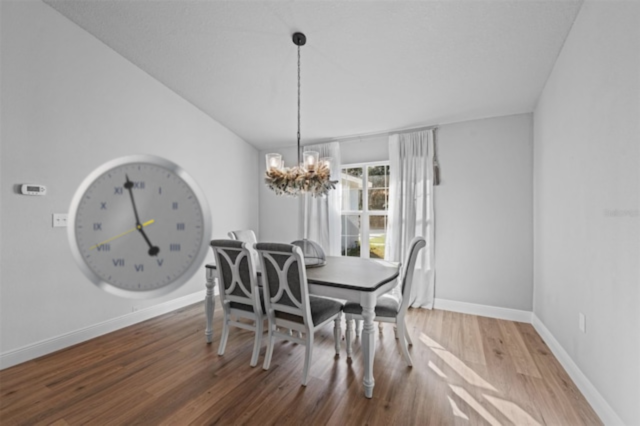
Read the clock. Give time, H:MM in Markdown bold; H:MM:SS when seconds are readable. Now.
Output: **4:57:41**
